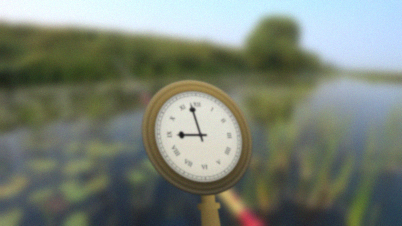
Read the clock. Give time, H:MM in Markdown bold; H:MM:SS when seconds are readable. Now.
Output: **8:58**
